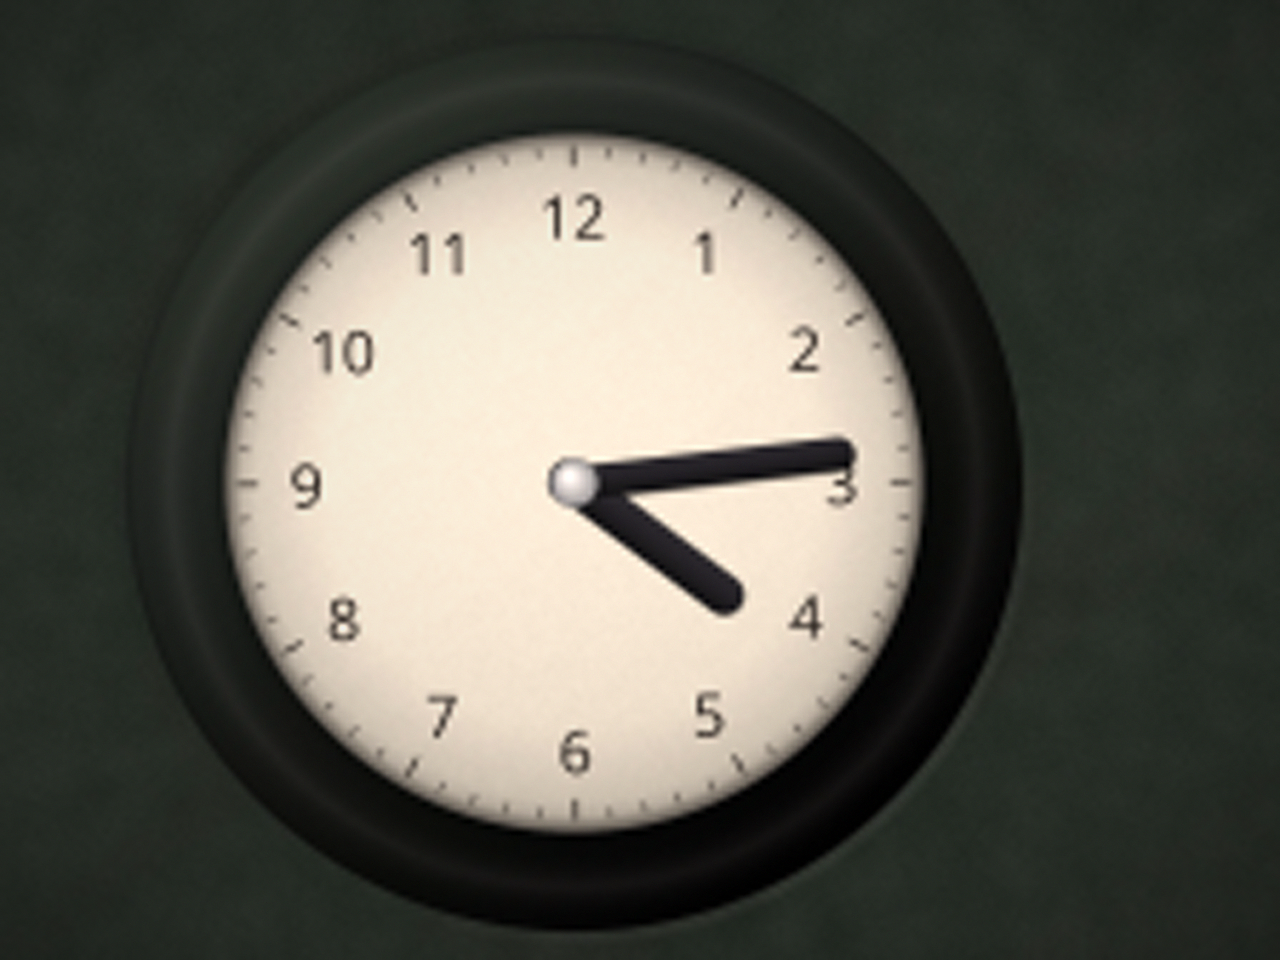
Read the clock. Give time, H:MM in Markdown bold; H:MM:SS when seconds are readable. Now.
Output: **4:14**
